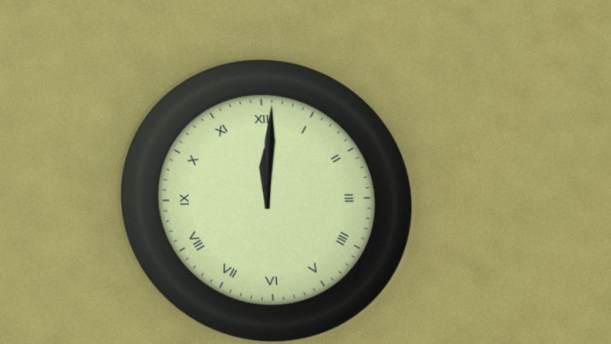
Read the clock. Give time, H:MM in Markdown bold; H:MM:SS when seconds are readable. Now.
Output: **12:01**
